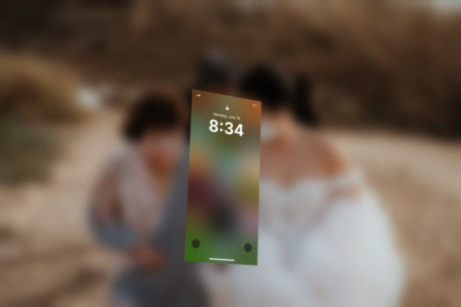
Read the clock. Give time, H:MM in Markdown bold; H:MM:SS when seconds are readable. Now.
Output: **8:34**
